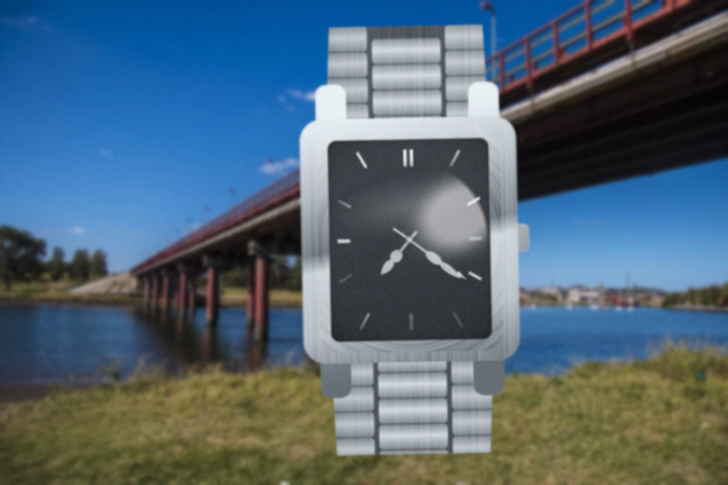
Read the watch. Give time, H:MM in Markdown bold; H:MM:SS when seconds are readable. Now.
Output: **7:21:21**
